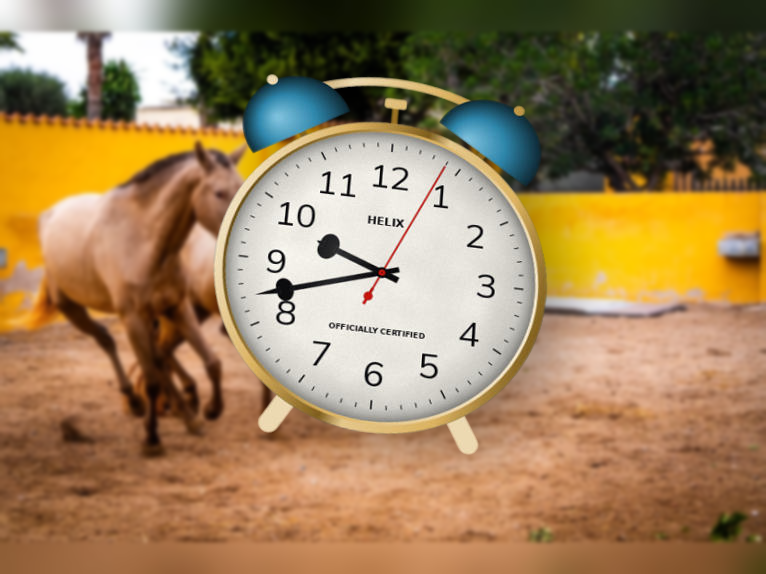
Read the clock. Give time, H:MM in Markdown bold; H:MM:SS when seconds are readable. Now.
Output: **9:42:04**
